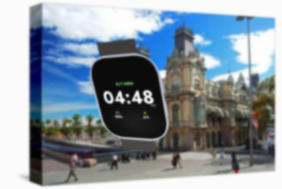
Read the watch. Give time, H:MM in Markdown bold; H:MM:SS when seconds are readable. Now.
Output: **4:48**
